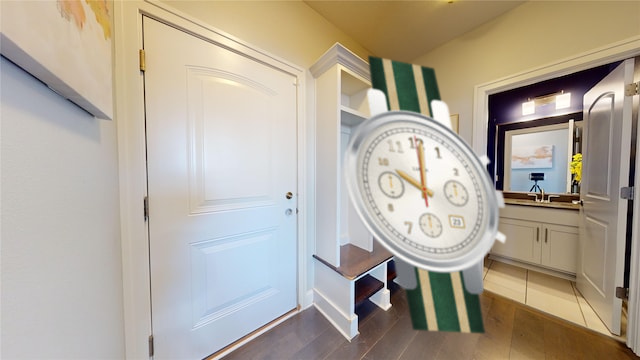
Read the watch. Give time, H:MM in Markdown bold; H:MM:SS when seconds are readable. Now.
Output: **10:01**
